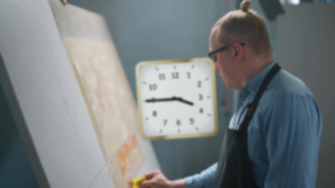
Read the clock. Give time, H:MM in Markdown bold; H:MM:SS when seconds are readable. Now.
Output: **3:45**
